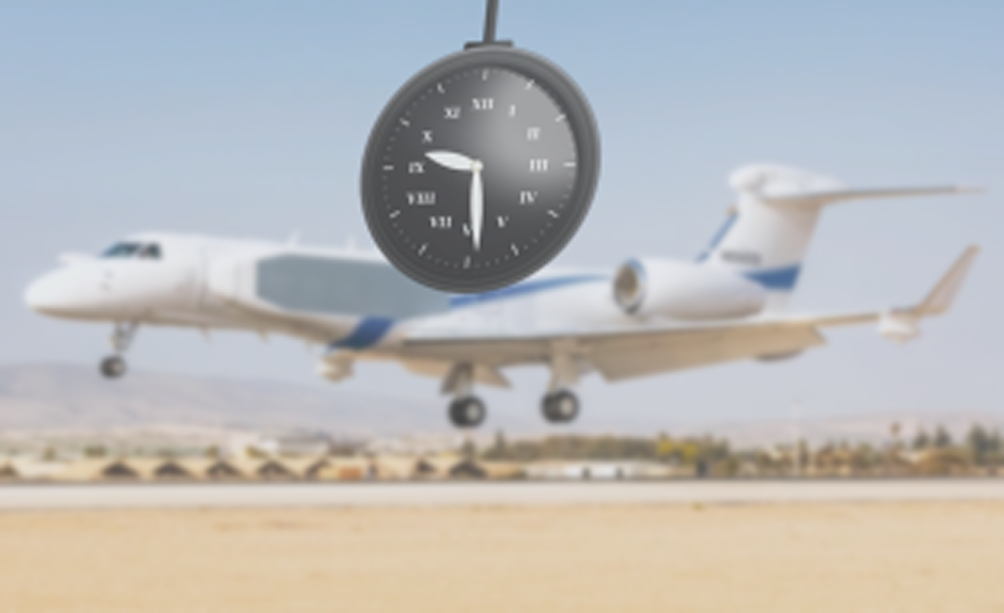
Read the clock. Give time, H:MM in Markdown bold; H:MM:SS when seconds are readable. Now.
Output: **9:29**
